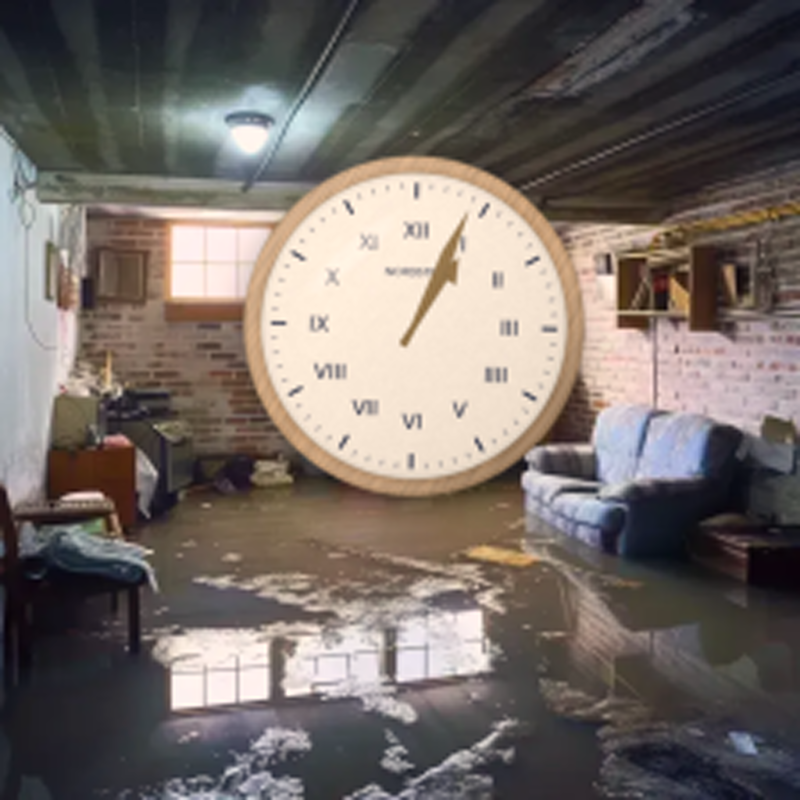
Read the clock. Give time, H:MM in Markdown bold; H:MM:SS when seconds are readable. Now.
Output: **1:04**
